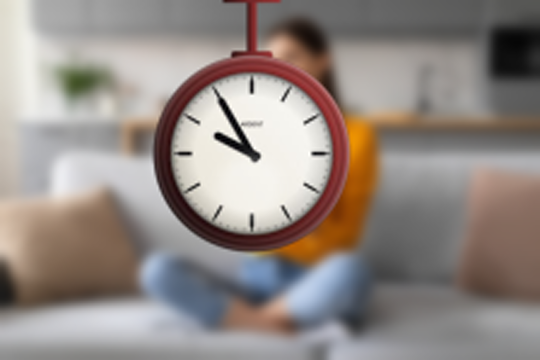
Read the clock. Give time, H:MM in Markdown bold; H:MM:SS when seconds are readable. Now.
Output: **9:55**
